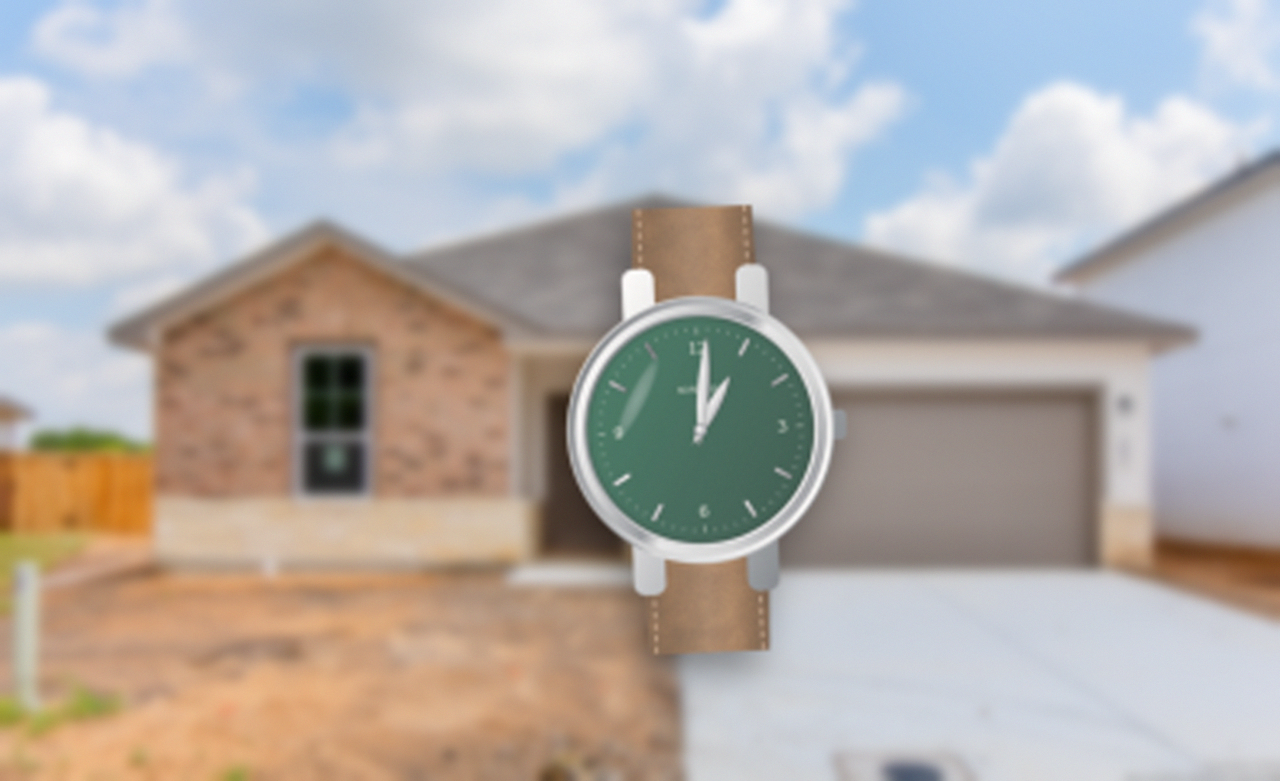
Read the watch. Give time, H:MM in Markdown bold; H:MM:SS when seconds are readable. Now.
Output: **1:01**
